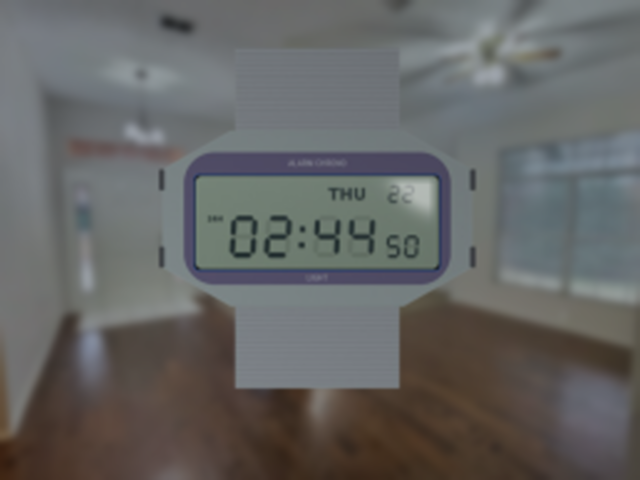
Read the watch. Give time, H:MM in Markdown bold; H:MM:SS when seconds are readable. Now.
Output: **2:44:50**
